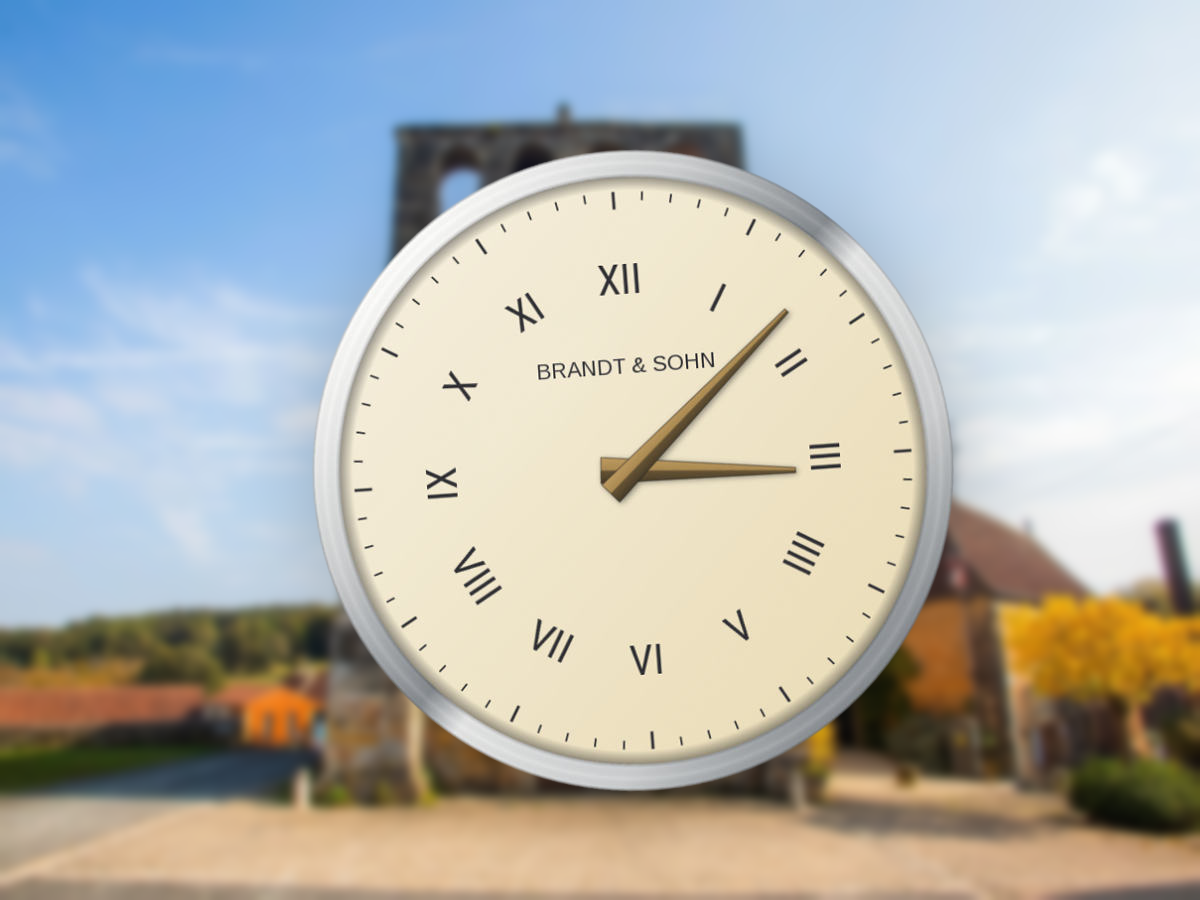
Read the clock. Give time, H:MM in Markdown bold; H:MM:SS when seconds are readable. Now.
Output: **3:08**
